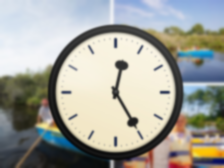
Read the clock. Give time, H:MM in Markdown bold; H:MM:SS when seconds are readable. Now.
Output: **12:25**
